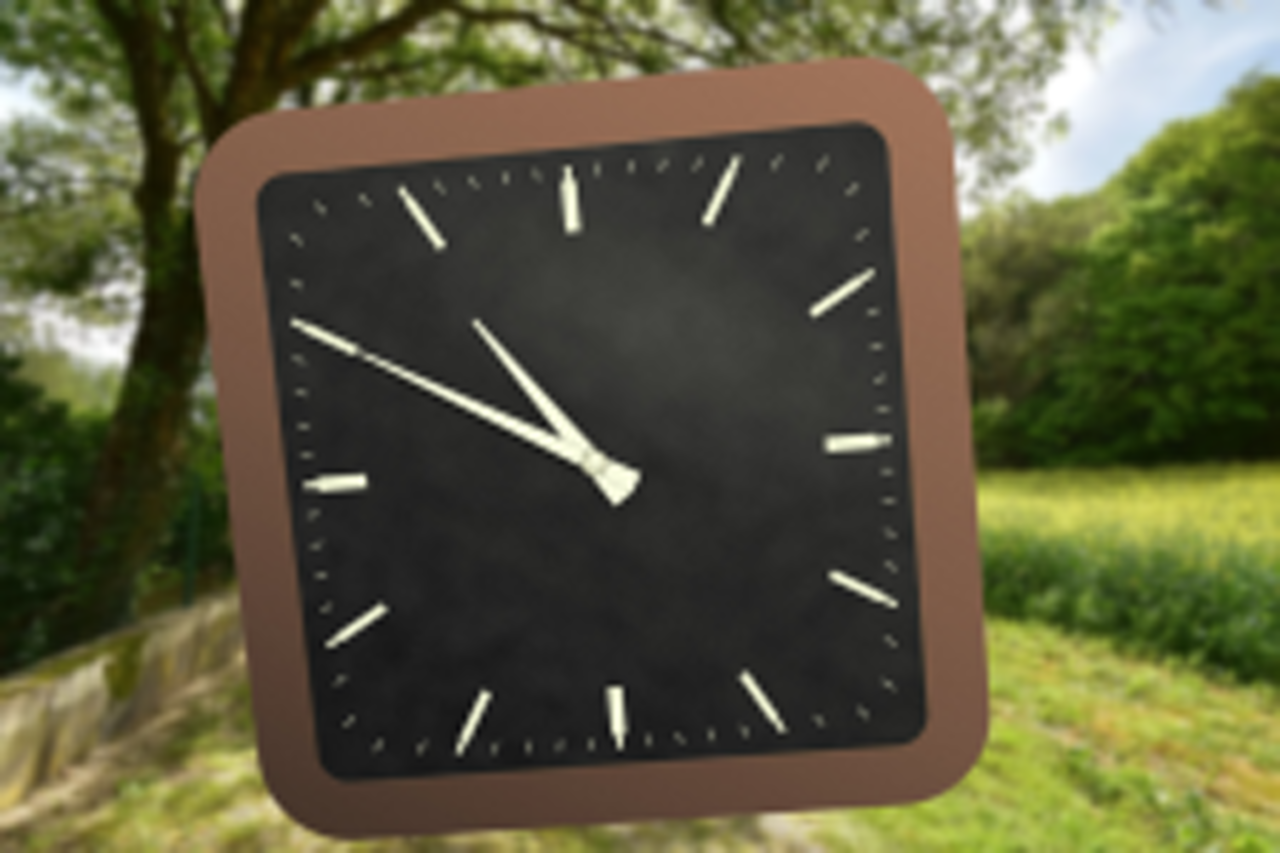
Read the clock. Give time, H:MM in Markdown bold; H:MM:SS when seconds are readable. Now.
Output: **10:50**
